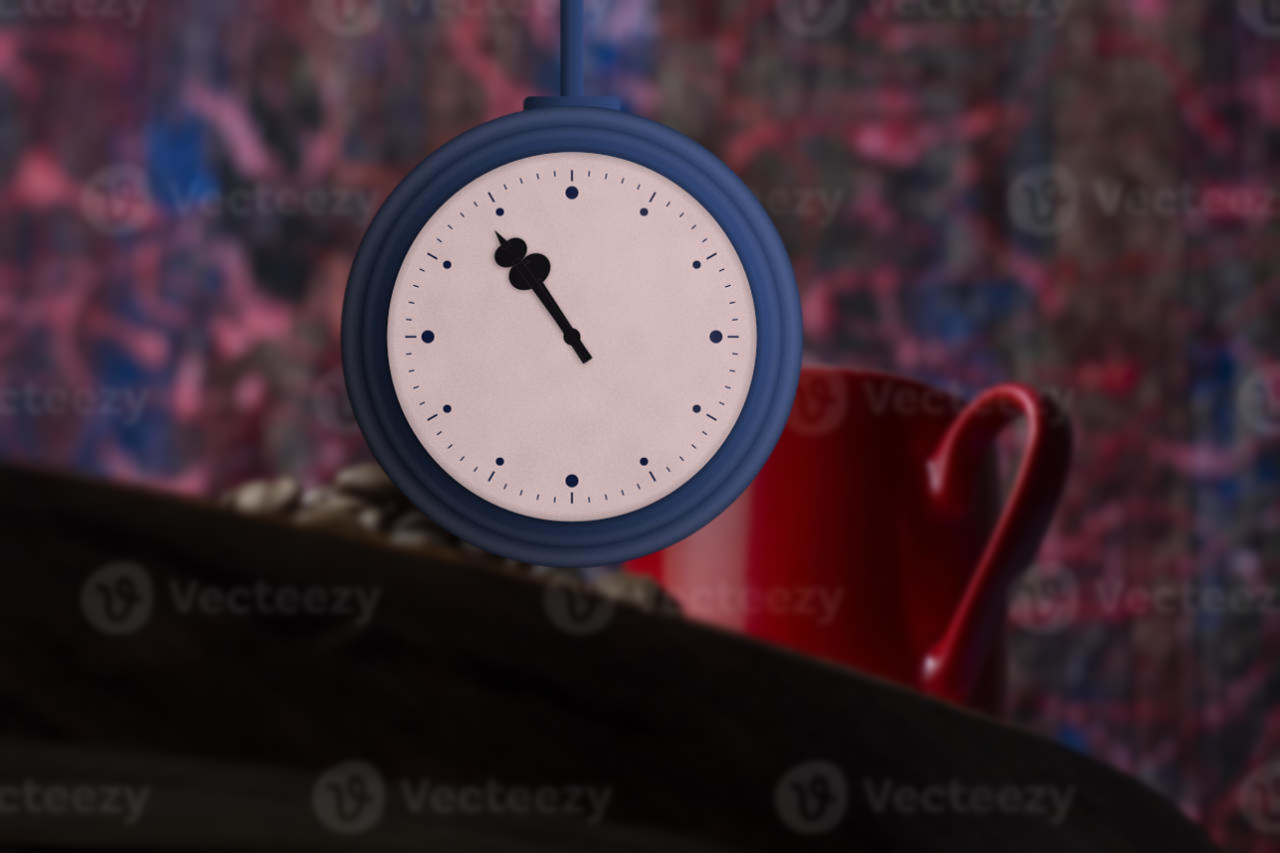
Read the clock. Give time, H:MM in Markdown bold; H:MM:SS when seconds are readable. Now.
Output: **10:54**
